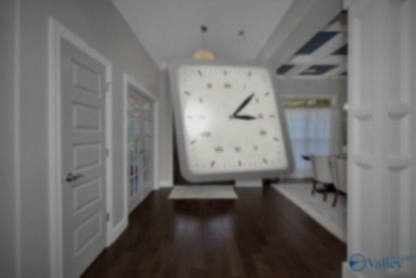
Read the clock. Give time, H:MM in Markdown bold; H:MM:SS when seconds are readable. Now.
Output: **3:08**
